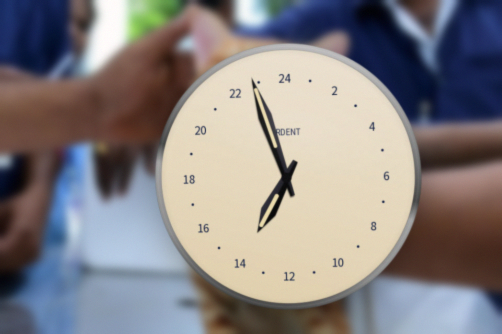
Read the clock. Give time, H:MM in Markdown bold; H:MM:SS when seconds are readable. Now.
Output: **13:57**
